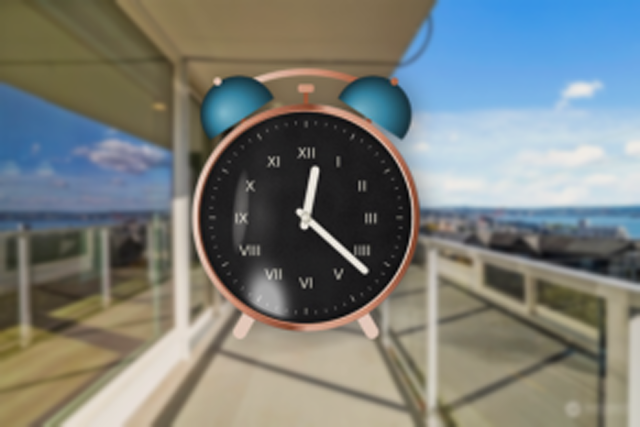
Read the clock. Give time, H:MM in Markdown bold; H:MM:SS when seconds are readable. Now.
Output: **12:22**
